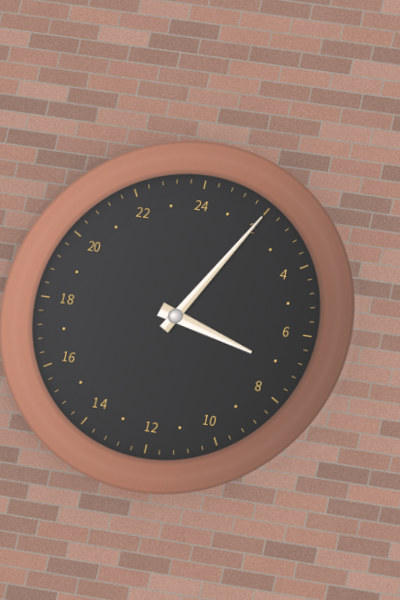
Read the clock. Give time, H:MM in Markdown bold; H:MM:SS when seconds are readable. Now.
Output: **7:05**
